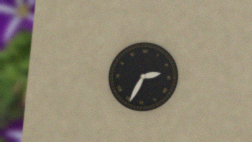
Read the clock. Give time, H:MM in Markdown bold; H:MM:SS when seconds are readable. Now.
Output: **2:34**
